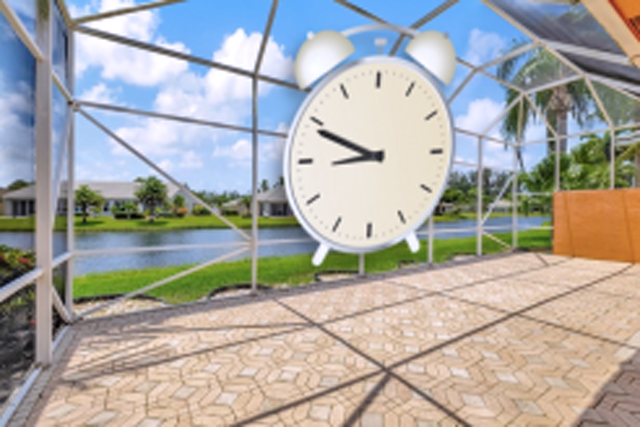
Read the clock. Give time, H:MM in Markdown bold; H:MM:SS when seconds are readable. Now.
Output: **8:49**
